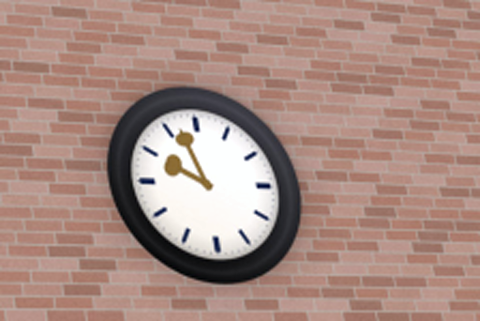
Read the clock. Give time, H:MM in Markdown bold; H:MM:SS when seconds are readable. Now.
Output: **9:57**
